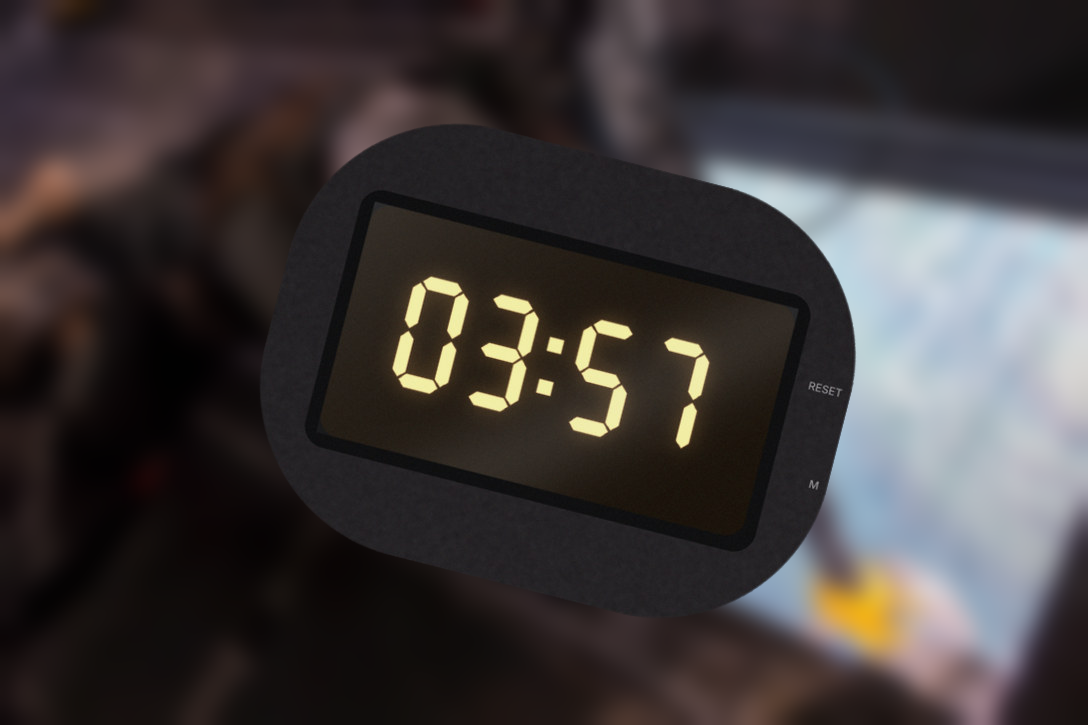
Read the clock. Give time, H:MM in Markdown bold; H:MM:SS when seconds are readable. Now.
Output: **3:57**
